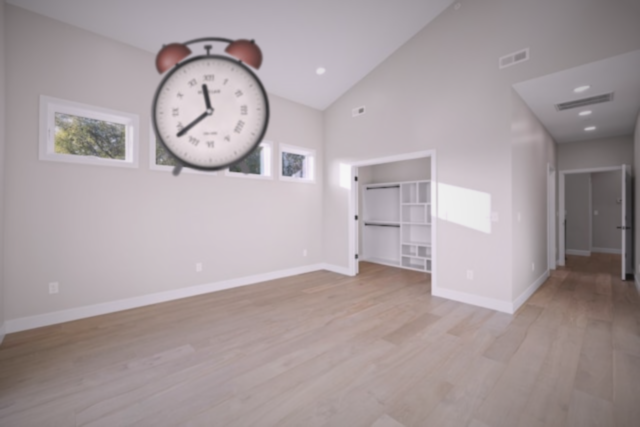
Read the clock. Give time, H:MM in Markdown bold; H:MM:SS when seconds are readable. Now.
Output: **11:39**
